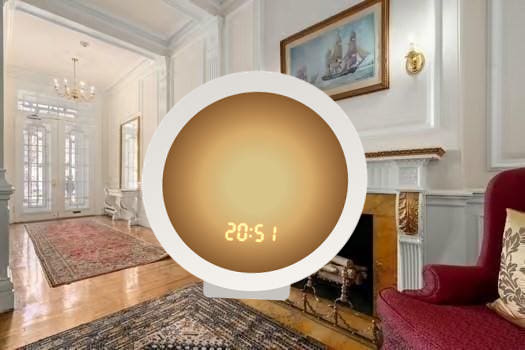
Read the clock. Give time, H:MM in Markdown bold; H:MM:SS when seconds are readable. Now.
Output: **20:51**
